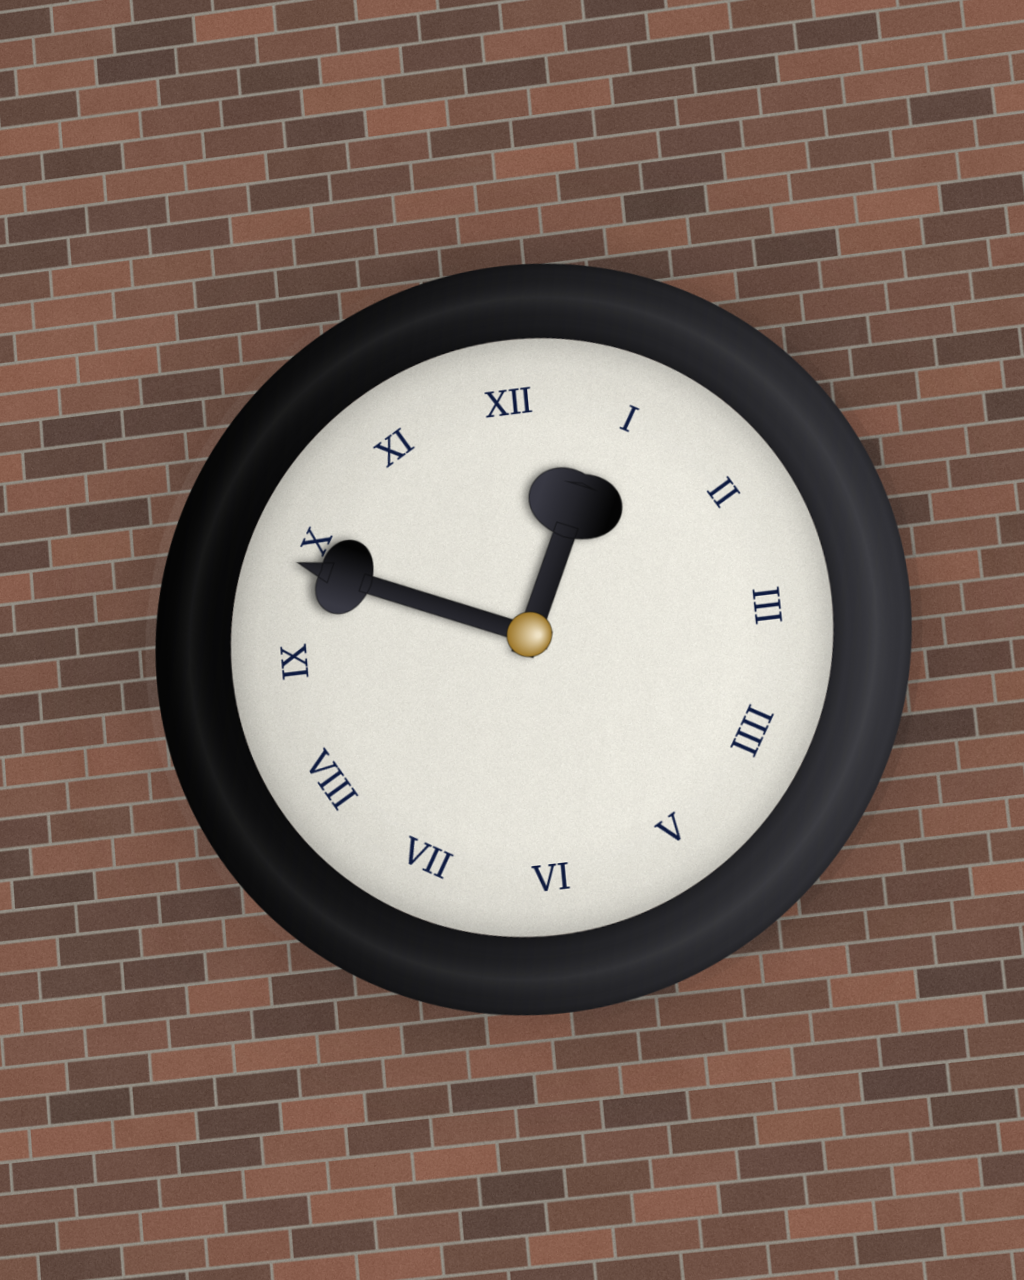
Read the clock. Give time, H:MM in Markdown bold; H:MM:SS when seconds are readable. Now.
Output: **12:49**
